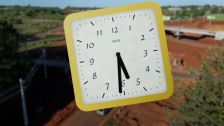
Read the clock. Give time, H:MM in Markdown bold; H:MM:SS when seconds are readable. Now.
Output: **5:31**
